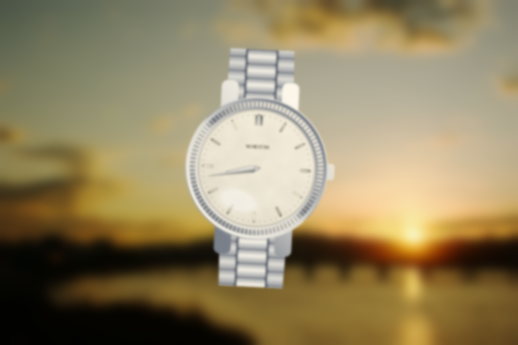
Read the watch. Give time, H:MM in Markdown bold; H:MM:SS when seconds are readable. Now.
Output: **8:43**
